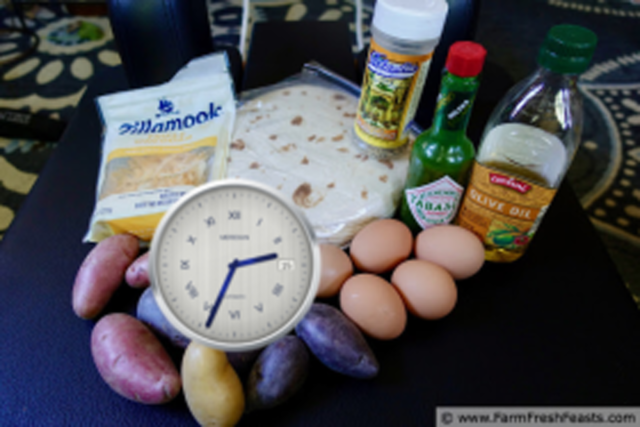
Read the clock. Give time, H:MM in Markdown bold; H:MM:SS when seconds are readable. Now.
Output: **2:34**
